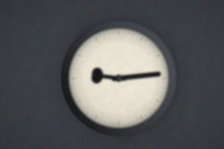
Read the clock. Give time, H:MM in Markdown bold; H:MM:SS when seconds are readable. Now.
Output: **9:14**
